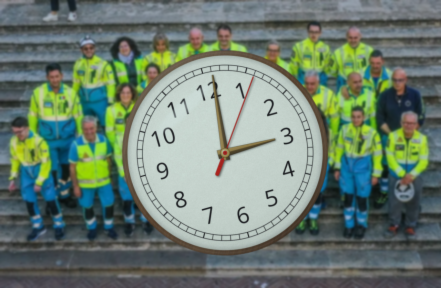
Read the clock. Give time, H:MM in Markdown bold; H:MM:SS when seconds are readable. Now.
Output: **3:01:06**
